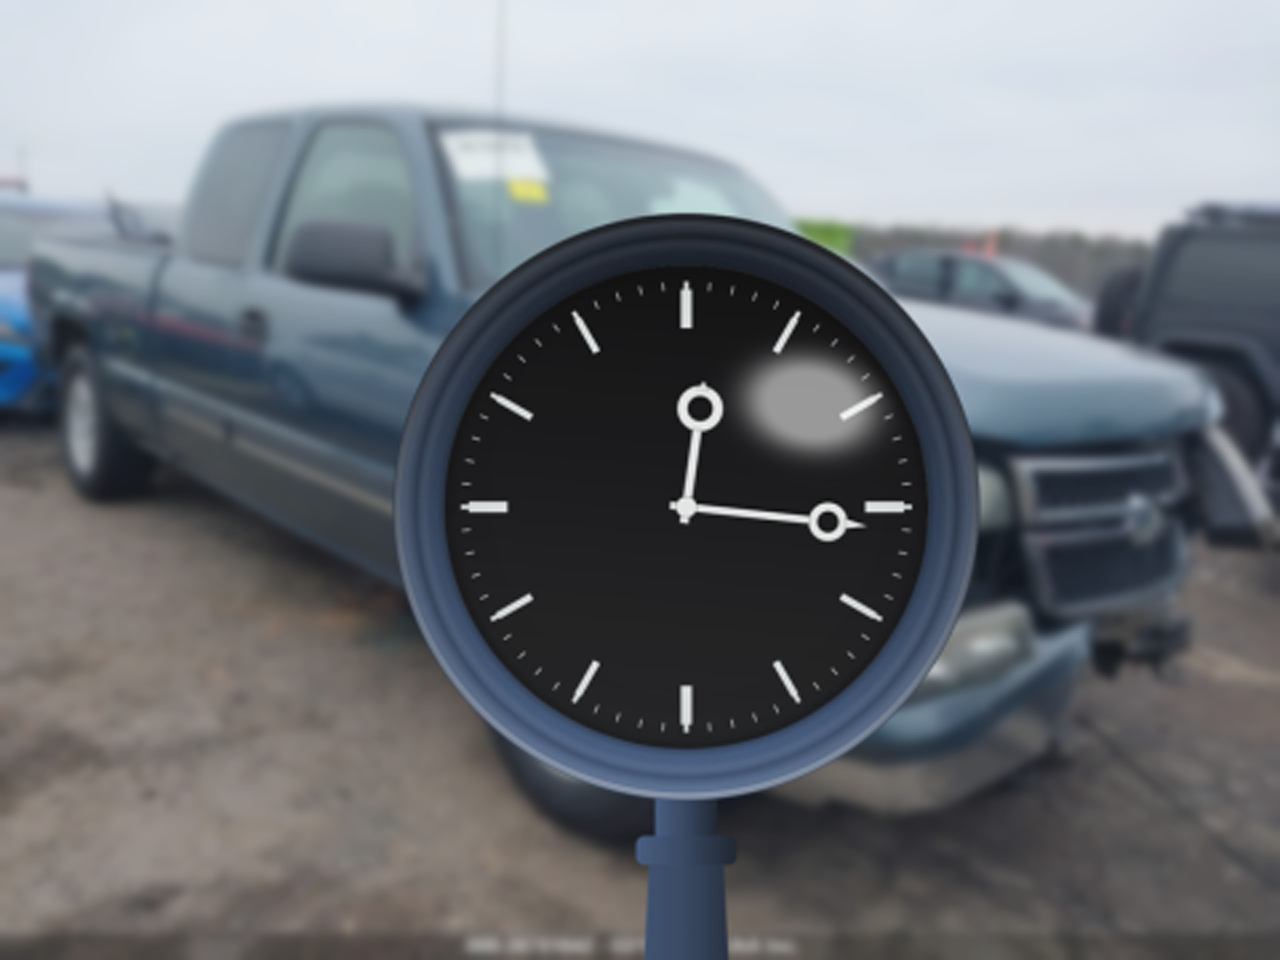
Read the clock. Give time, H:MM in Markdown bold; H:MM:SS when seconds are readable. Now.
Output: **12:16**
